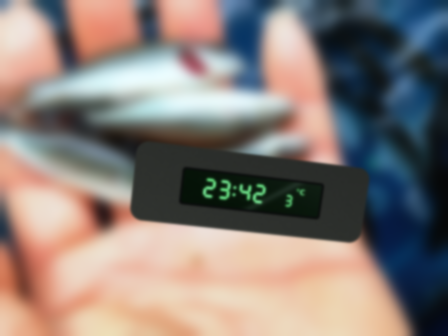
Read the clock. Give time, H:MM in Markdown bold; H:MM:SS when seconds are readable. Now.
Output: **23:42**
